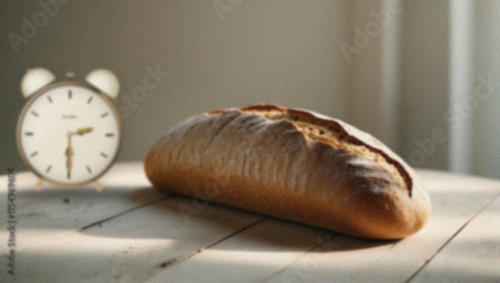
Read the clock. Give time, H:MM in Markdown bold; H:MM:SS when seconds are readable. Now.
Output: **2:30**
